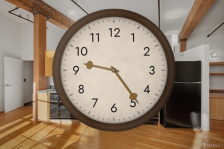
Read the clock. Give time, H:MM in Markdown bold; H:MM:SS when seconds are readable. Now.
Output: **9:24**
